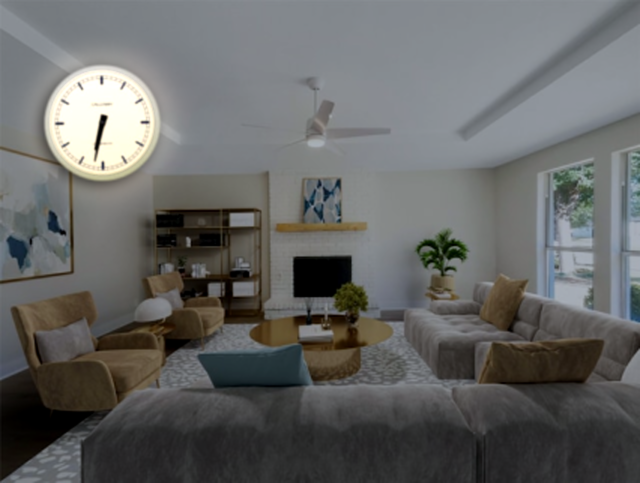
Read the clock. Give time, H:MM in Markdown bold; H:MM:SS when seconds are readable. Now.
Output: **6:32**
